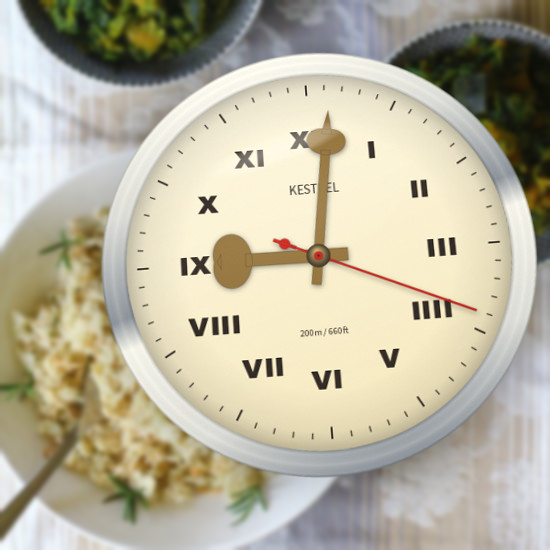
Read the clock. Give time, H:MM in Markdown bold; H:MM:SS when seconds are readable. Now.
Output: **9:01:19**
